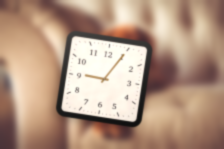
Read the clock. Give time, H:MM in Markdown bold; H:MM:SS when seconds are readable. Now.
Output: **9:05**
